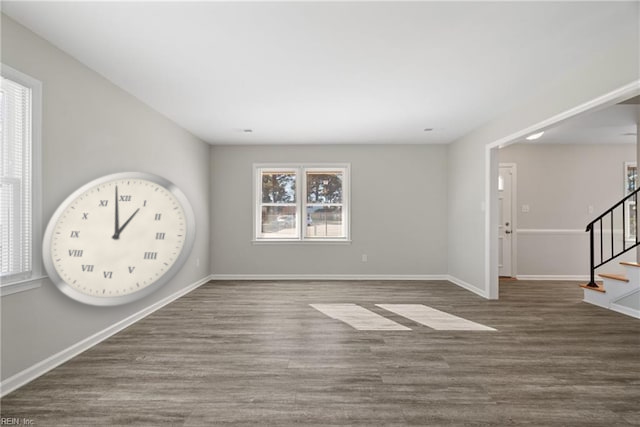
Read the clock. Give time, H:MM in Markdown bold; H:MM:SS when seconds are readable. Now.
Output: **12:58**
